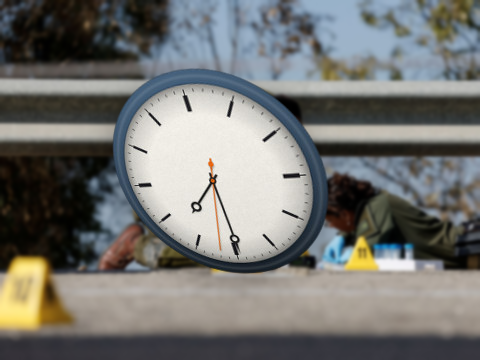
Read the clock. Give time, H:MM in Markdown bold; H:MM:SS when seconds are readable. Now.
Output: **7:29:32**
